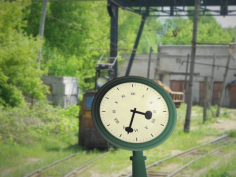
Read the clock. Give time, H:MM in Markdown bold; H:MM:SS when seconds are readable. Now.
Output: **3:33**
